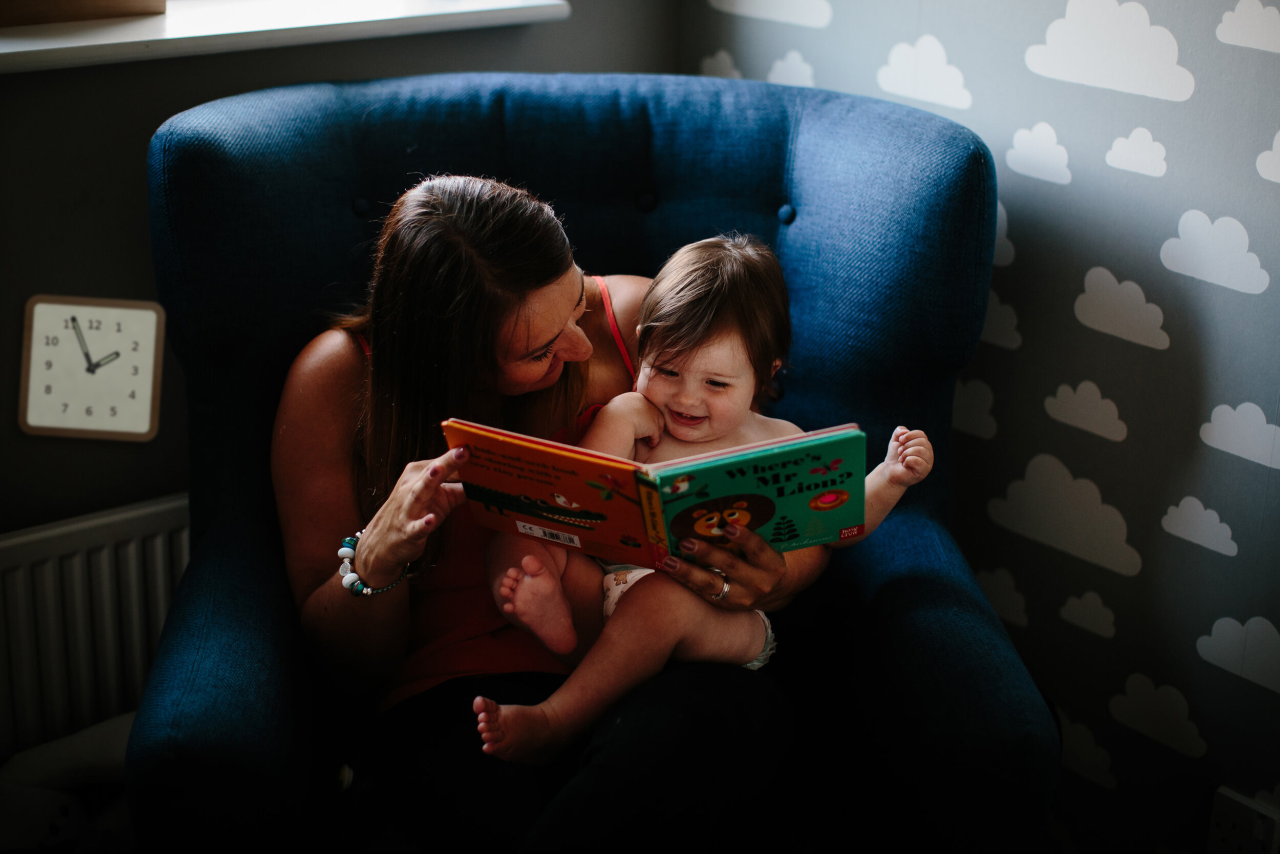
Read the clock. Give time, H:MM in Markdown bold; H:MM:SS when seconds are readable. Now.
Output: **1:56**
